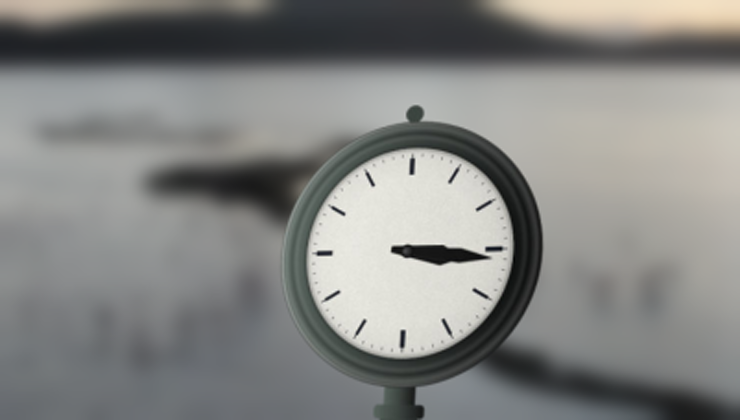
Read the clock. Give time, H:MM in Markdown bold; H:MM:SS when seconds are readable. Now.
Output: **3:16**
